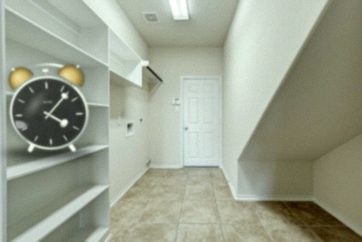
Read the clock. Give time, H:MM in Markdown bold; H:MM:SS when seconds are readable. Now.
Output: **4:07**
